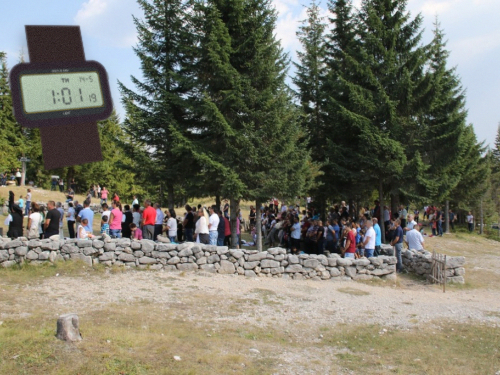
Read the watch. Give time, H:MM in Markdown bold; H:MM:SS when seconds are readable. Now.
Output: **1:01**
